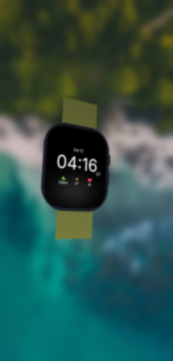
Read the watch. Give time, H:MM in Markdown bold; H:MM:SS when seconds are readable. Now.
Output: **4:16**
